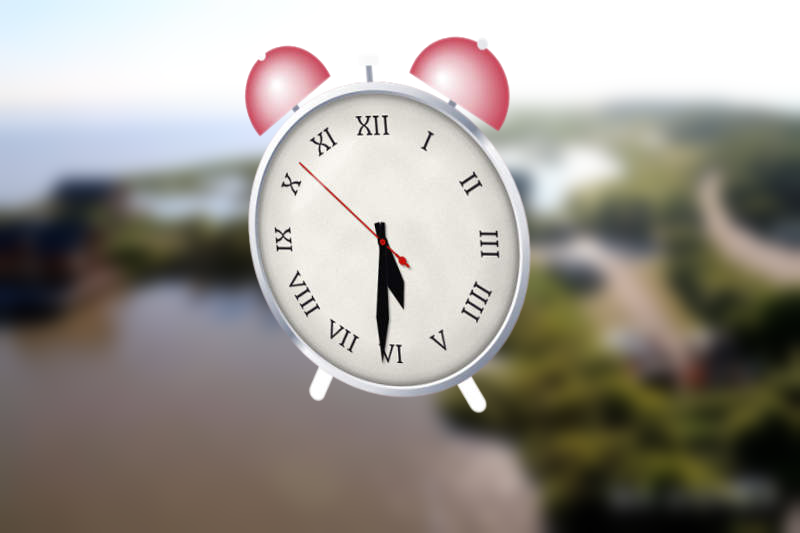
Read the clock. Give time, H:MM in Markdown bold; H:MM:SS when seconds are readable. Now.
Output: **5:30:52**
